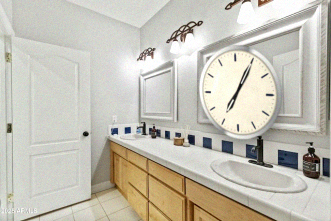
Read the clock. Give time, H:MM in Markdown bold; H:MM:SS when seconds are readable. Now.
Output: **7:05**
